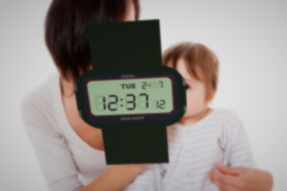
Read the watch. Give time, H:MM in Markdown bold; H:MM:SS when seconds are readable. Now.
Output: **12:37**
